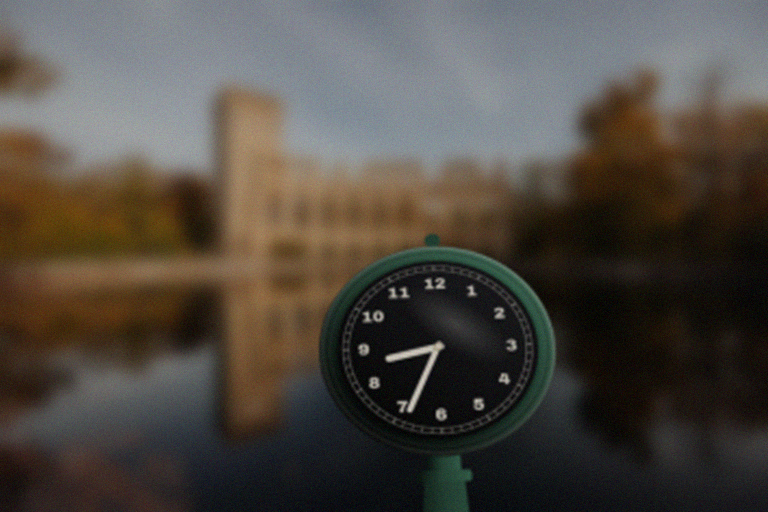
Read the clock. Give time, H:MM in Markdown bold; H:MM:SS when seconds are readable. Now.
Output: **8:34**
